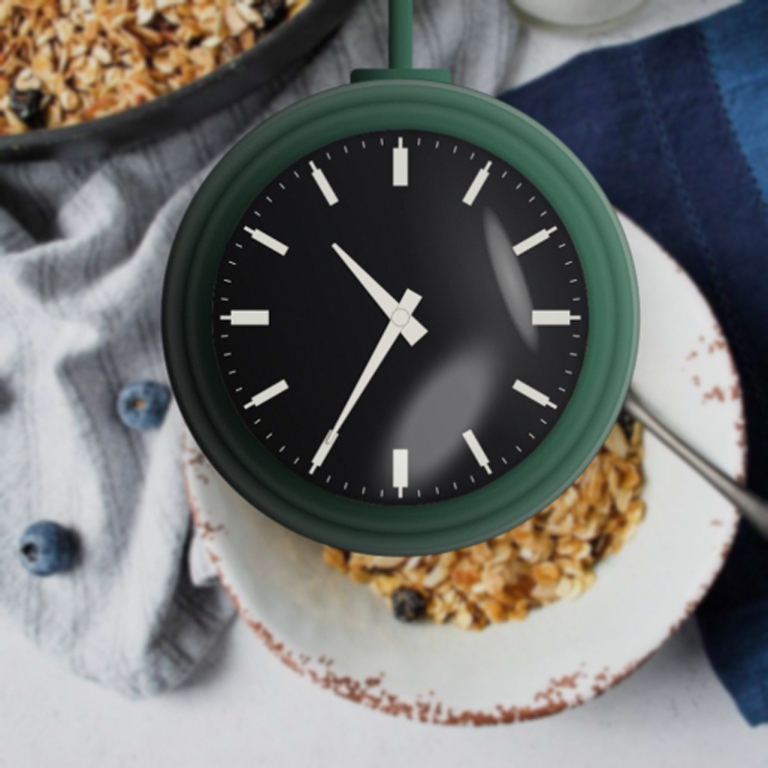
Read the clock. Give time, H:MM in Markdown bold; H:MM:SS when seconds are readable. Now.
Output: **10:35**
